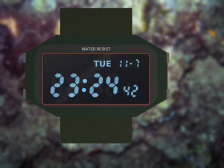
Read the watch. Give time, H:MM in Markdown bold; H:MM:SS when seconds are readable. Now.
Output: **23:24:42**
